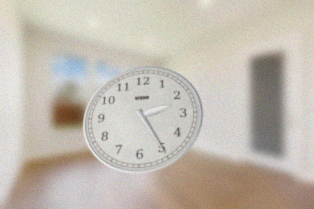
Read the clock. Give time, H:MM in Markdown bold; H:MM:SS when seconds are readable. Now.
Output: **2:25**
